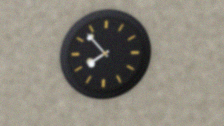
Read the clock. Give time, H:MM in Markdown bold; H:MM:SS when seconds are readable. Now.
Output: **7:53**
